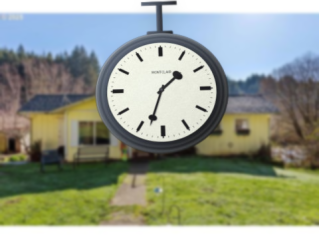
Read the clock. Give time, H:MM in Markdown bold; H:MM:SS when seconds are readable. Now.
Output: **1:33**
